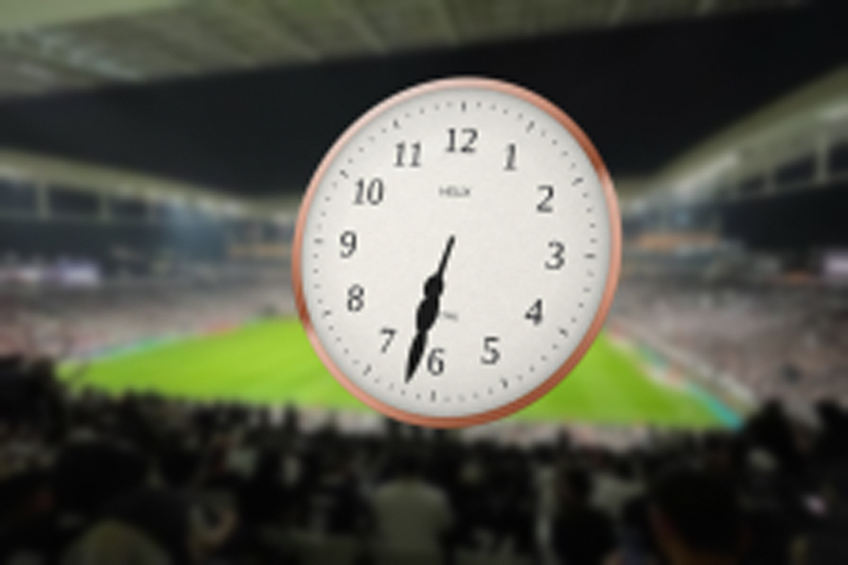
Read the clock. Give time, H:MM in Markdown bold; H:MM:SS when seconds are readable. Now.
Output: **6:32**
